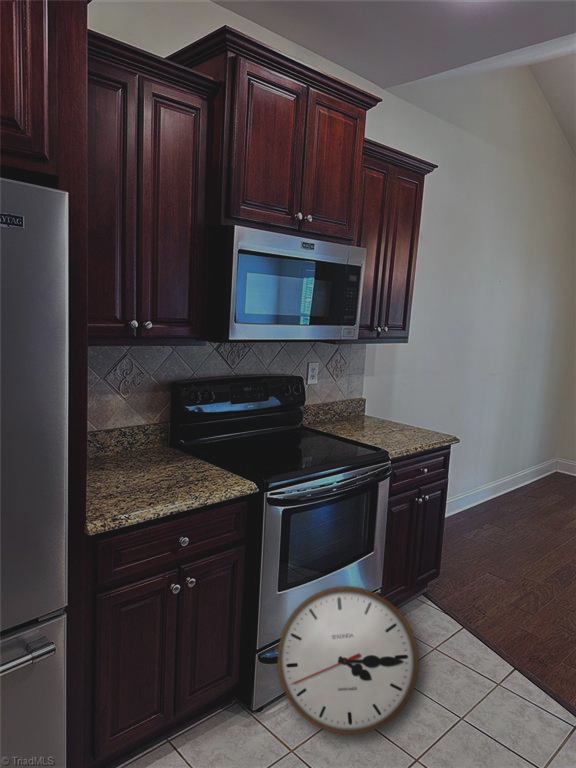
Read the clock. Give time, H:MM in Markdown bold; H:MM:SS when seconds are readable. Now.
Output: **4:15:42**
